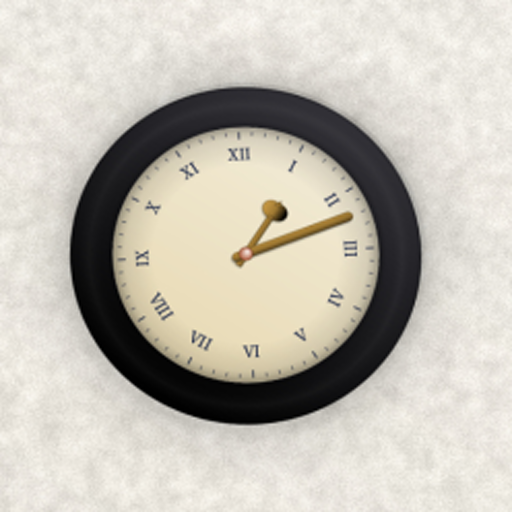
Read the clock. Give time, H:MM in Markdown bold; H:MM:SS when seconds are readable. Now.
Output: **1:12**
